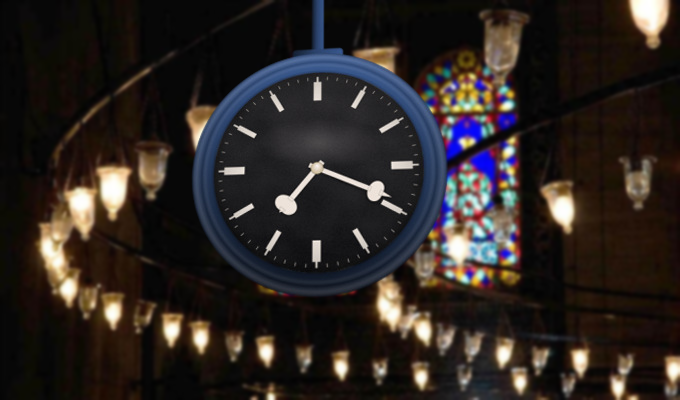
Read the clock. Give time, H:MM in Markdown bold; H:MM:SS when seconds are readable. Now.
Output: **7:19**
